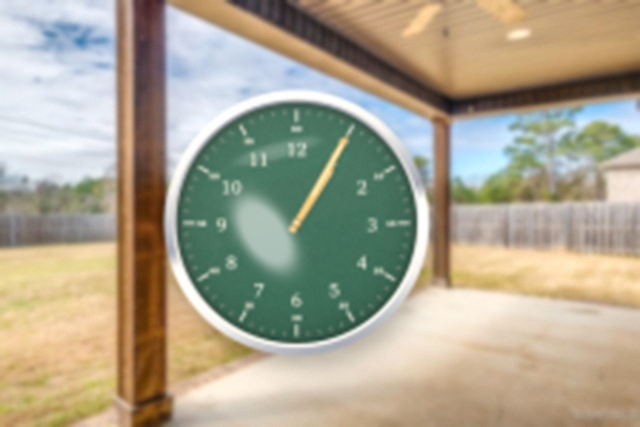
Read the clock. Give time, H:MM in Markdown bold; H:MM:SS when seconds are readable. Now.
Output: **1:05**
